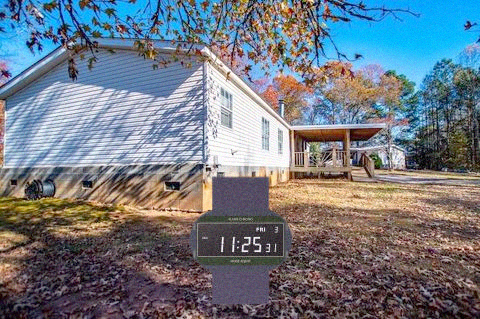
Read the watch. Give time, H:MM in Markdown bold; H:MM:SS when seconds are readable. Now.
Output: **11:25:31**
